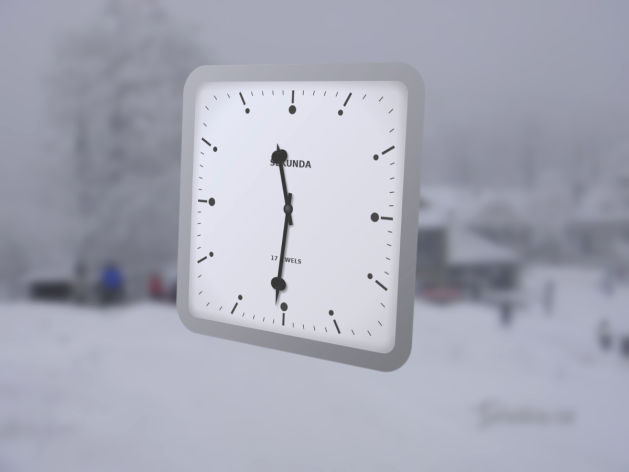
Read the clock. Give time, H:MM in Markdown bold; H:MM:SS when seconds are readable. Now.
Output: **11:31**
